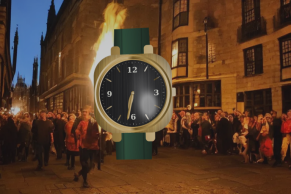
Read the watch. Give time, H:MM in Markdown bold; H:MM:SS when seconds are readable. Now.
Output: **6:32**
